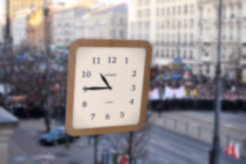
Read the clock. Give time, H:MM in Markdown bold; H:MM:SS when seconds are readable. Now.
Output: **10:45**
